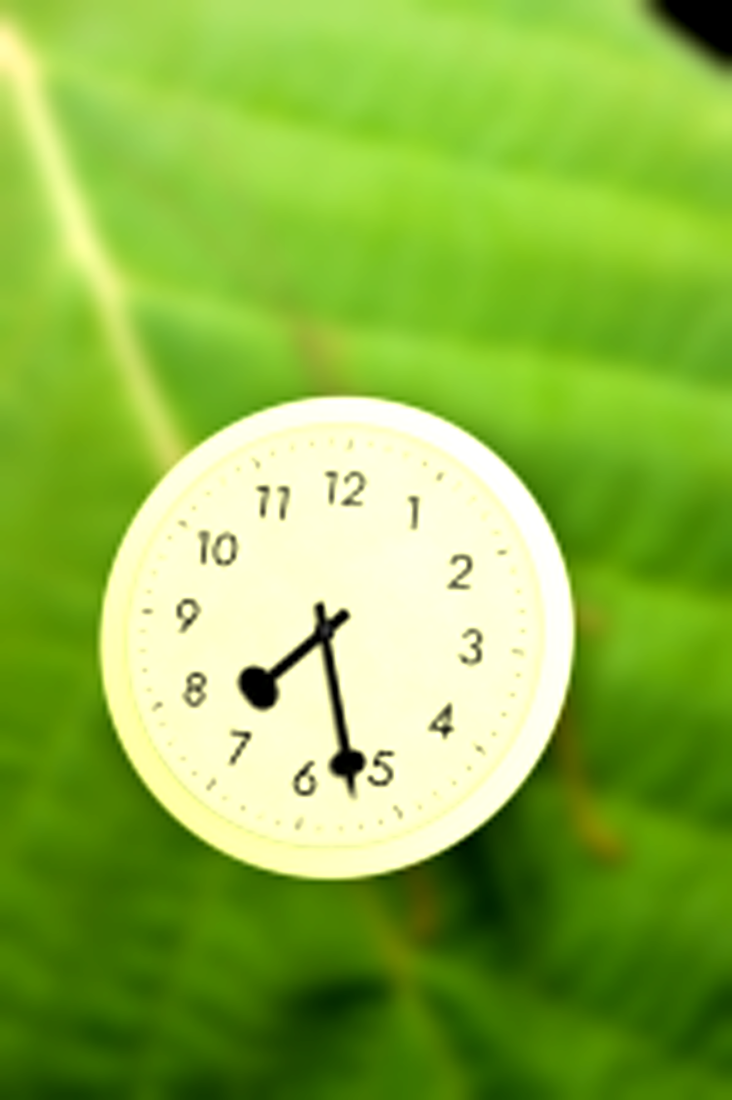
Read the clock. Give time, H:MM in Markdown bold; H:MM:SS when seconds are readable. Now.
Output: **7:27**
